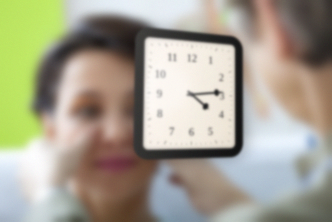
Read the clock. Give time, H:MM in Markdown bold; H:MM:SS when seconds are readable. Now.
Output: **4:14**
